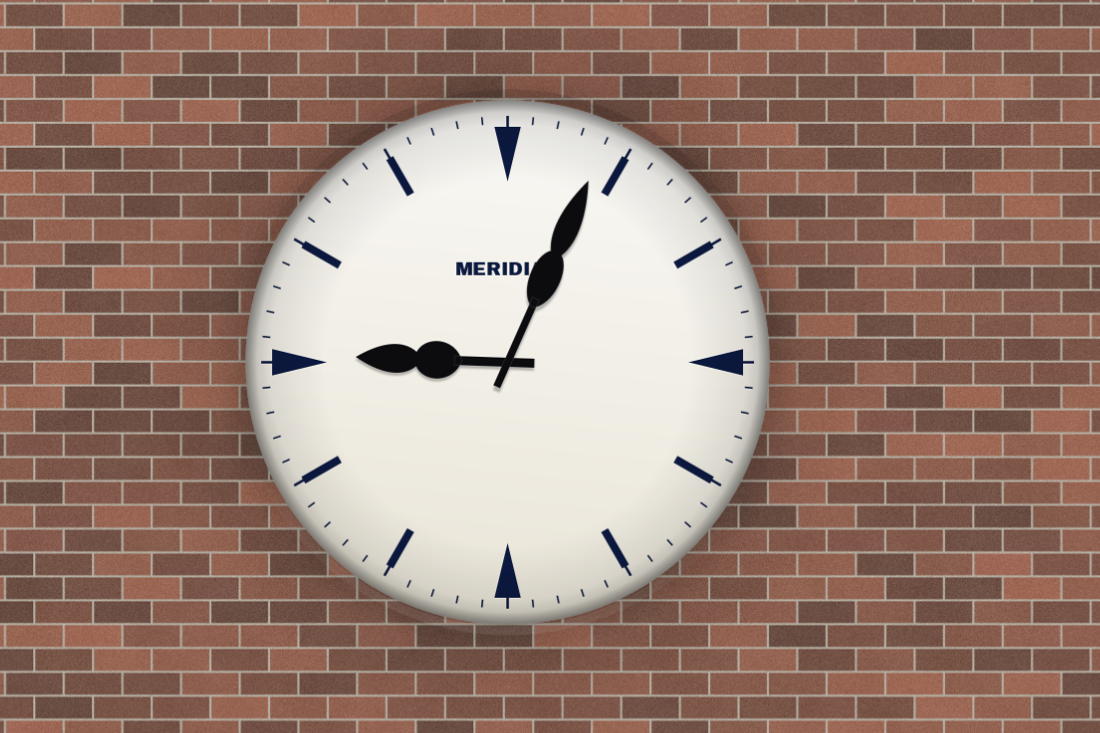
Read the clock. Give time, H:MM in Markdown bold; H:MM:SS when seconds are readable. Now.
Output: **9:04**
